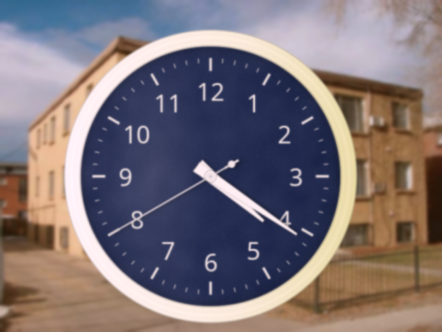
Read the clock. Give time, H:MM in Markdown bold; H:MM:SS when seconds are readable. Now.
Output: **4:20:40**
